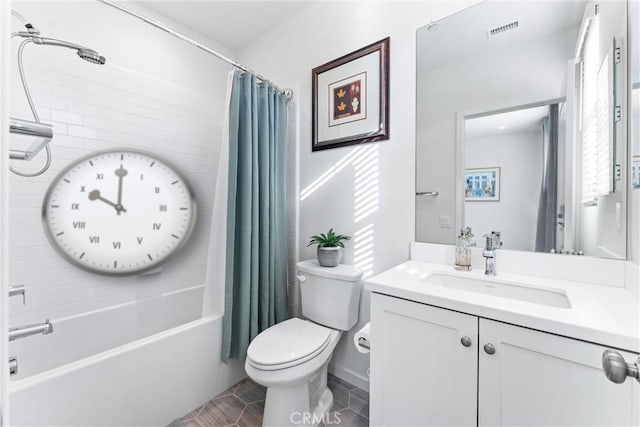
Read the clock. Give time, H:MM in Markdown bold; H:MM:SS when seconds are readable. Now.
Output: **10:00**
